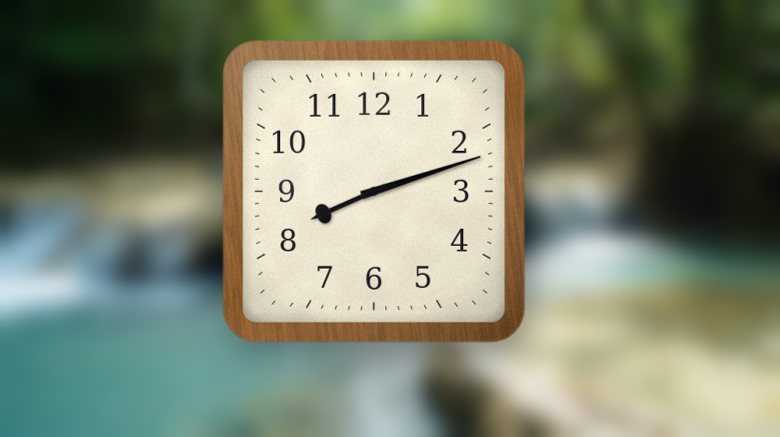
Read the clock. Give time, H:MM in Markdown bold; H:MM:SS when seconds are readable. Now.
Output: **8:12**
